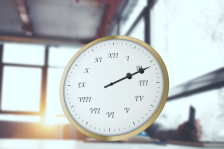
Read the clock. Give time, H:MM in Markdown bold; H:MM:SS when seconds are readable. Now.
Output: **2:11**
